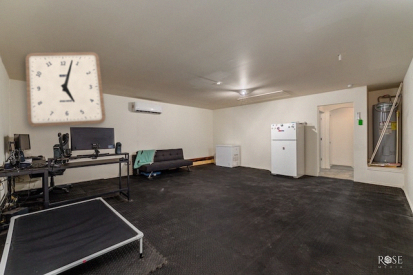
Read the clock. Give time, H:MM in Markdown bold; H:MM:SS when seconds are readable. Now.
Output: **5:03**
